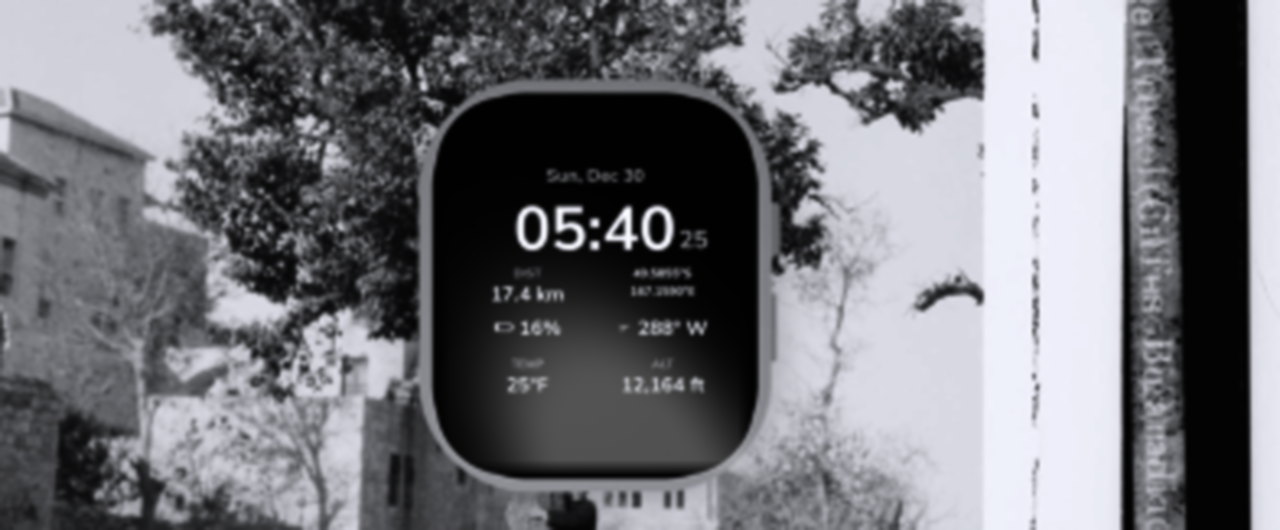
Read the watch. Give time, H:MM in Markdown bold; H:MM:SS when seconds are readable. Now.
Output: **5:40**
